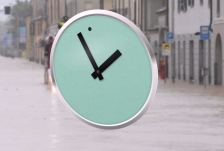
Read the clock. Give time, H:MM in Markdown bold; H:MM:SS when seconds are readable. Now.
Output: **1:57**
